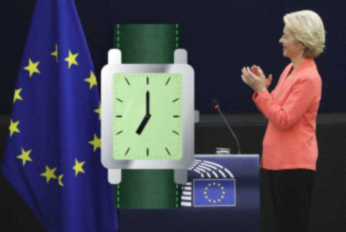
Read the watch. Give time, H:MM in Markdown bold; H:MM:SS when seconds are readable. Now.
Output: **7:00**
